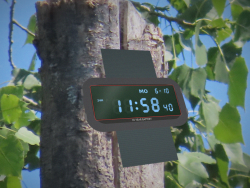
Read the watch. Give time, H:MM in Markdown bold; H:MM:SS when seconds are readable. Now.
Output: **11:58:40**
